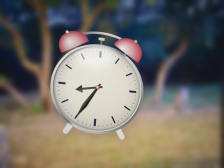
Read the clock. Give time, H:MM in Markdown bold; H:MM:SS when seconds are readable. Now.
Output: **8:35**
